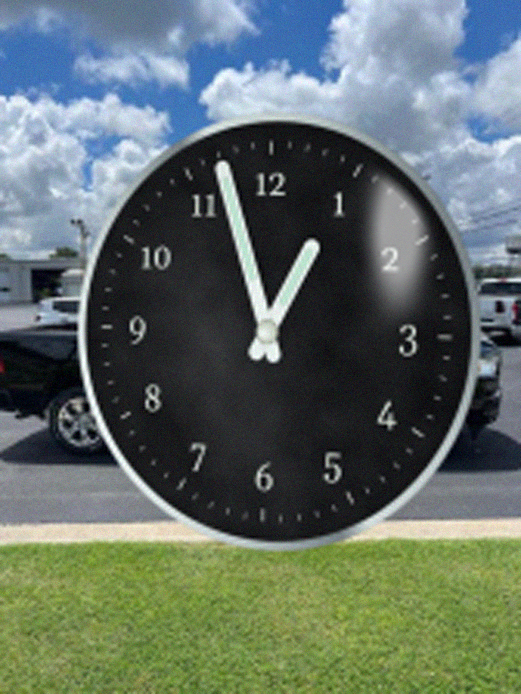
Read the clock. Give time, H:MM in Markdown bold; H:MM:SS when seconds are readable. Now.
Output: **12:57**
